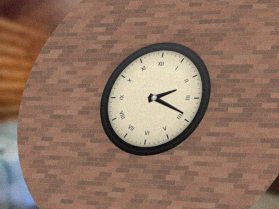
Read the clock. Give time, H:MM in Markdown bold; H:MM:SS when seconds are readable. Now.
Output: **2:19**
